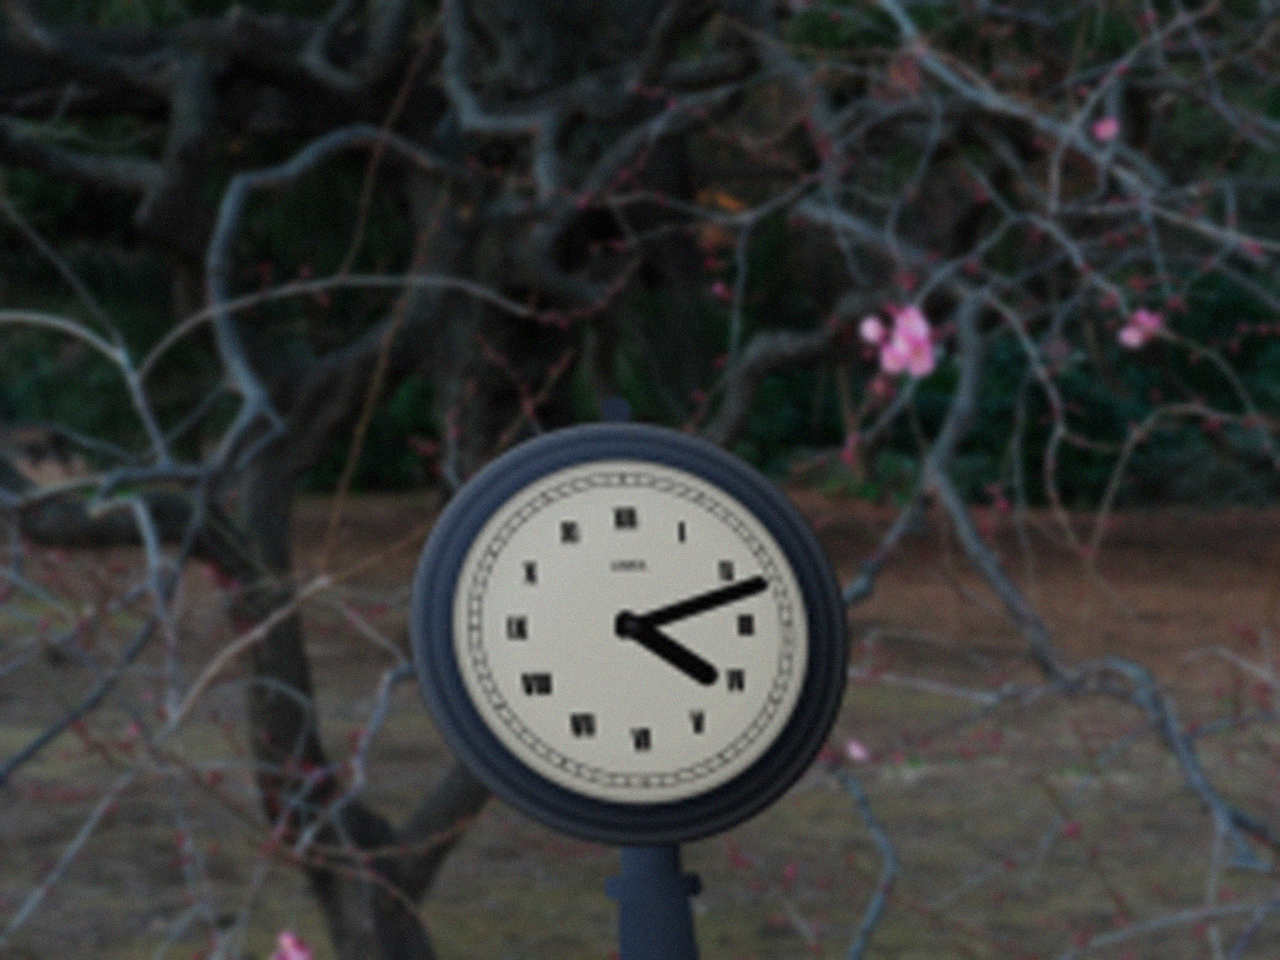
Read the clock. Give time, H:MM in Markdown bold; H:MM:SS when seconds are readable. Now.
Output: **4:12**
